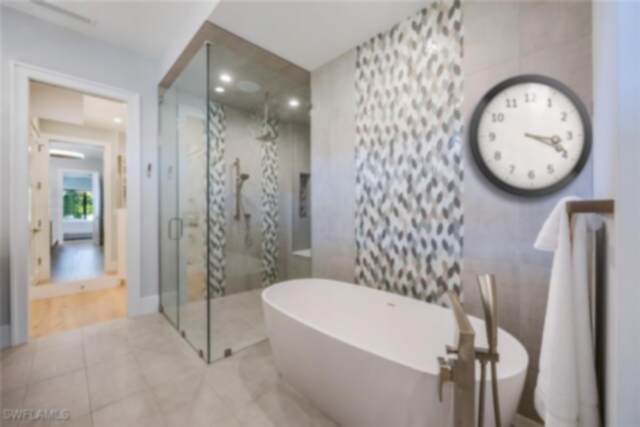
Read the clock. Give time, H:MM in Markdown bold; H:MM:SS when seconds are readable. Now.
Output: **3:19**
